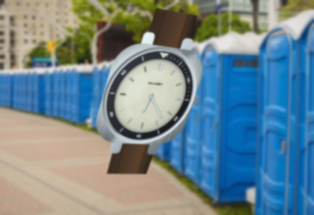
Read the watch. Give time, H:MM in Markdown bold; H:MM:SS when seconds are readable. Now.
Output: **6:23**
